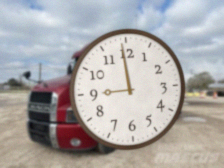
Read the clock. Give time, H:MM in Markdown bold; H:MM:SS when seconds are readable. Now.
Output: **8:59**
